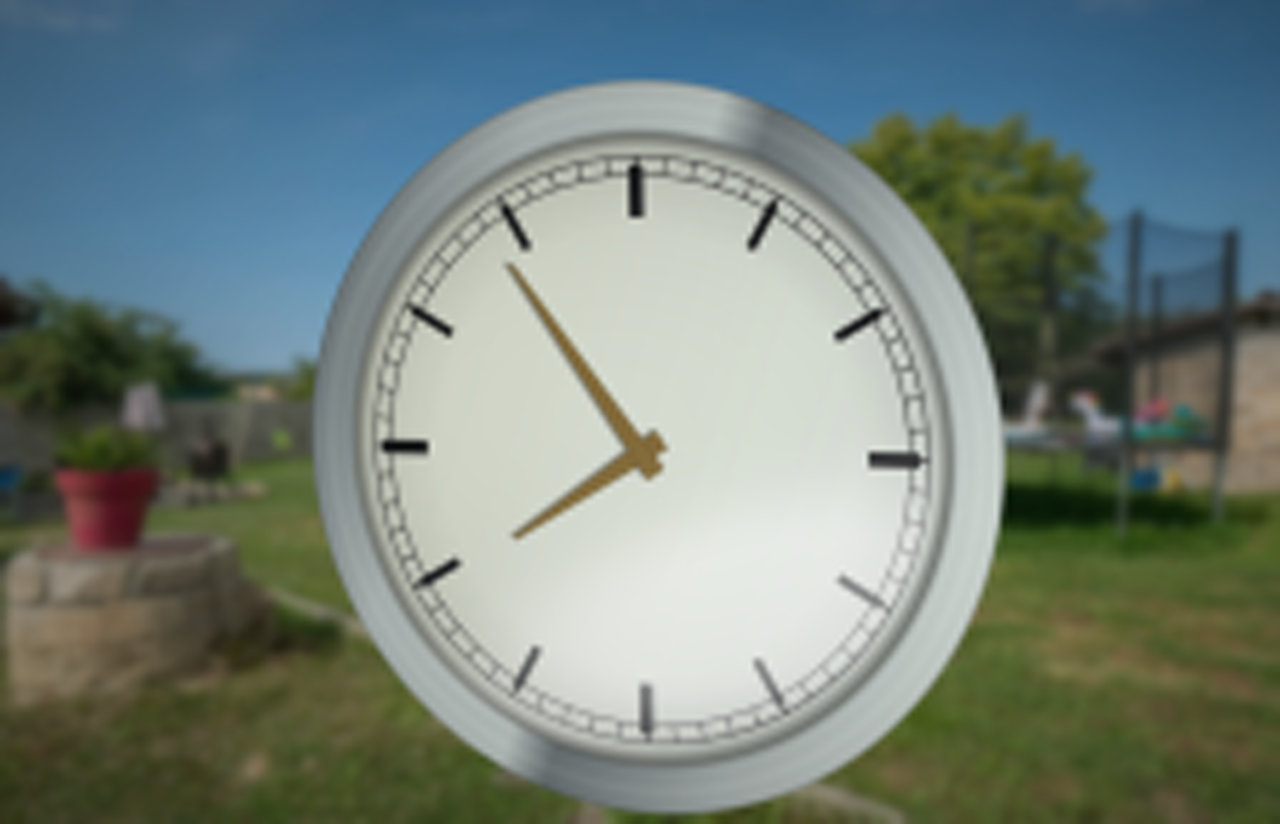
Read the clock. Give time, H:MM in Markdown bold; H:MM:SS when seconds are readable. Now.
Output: **7:54**
